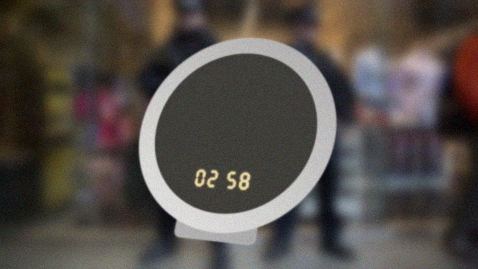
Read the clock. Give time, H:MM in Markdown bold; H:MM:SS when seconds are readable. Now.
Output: **2:58**
